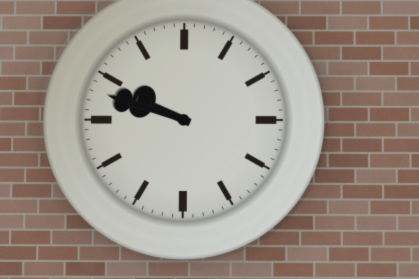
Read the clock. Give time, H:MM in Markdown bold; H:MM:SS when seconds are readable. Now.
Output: **9:48**
